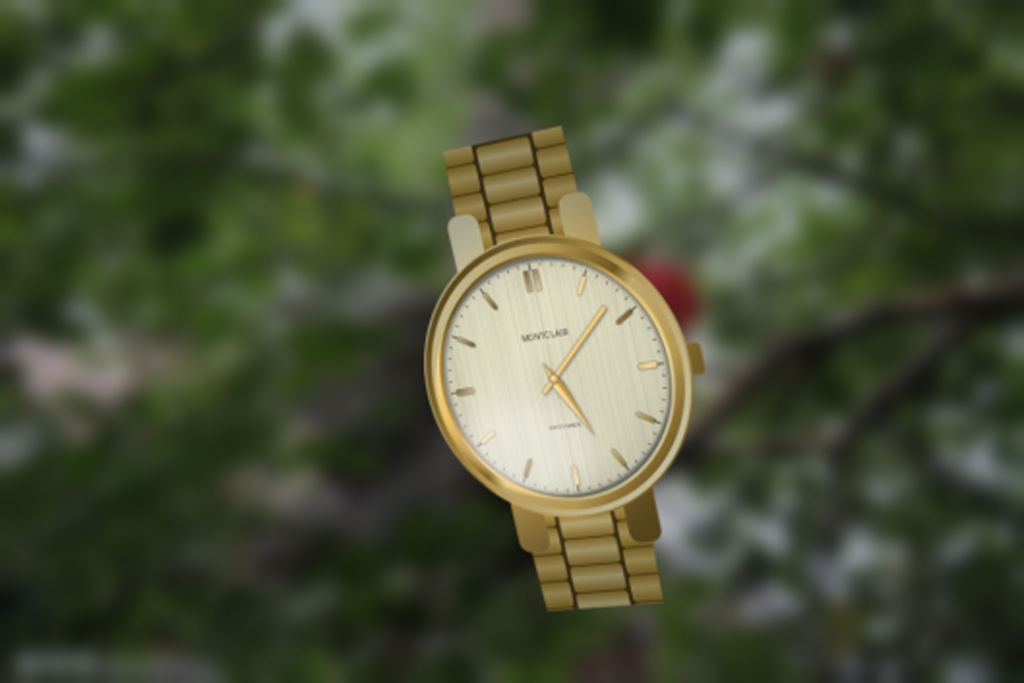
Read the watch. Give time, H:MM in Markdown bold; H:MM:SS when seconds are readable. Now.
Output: **5:08**
